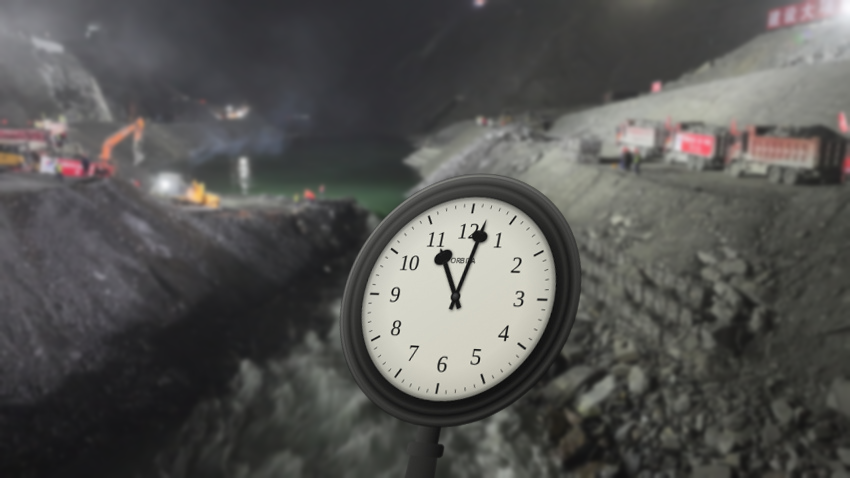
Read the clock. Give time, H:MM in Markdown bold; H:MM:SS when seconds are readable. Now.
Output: **11:02**
